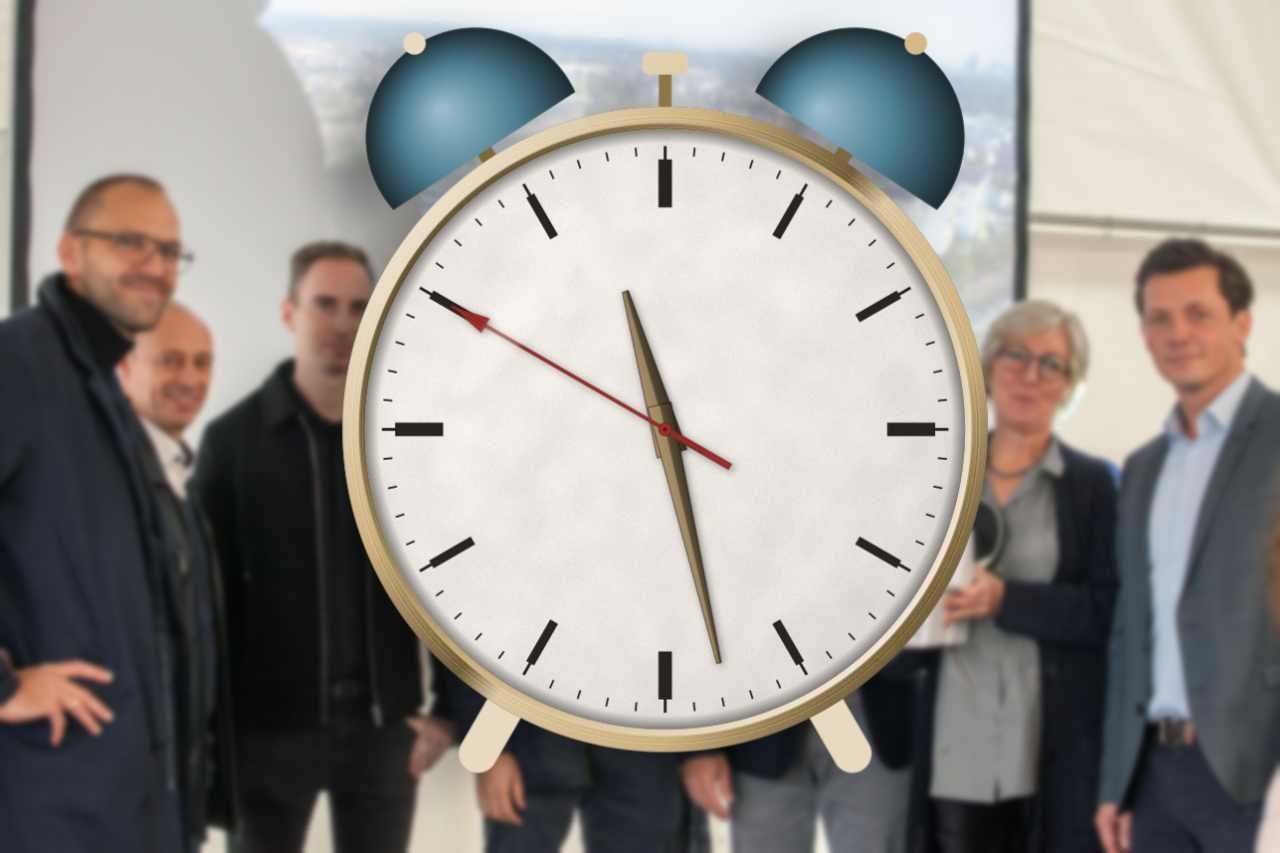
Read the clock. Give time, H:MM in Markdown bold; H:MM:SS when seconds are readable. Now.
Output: **11:27:50**
